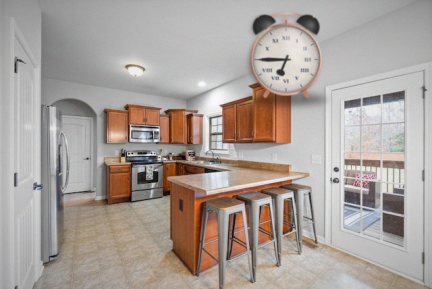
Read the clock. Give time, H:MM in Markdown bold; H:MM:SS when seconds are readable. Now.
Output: **6:45**
